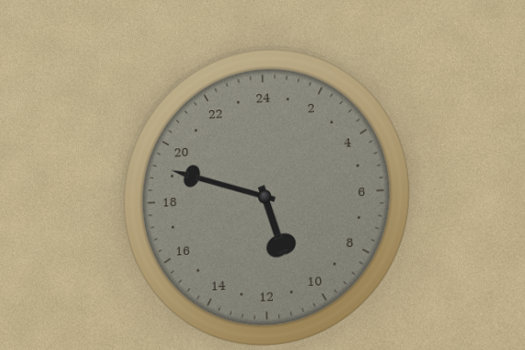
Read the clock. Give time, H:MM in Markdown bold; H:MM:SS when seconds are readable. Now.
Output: **10:48**
